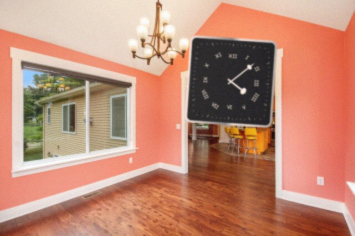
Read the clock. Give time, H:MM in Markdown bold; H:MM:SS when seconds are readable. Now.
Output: **4:08**
